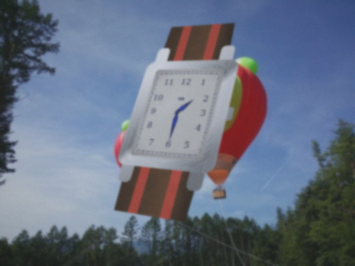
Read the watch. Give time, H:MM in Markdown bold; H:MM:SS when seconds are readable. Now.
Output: **1:30**
